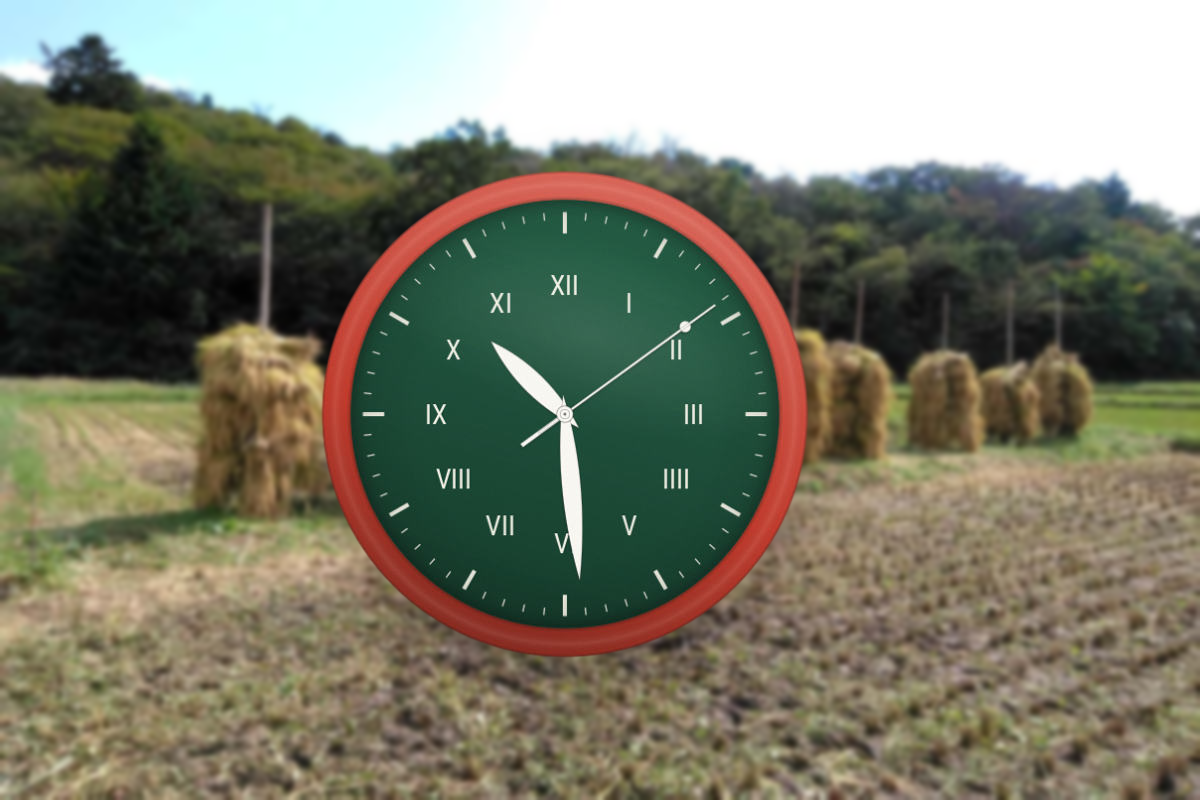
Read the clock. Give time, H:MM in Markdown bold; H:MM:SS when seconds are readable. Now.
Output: **10:29:09**
